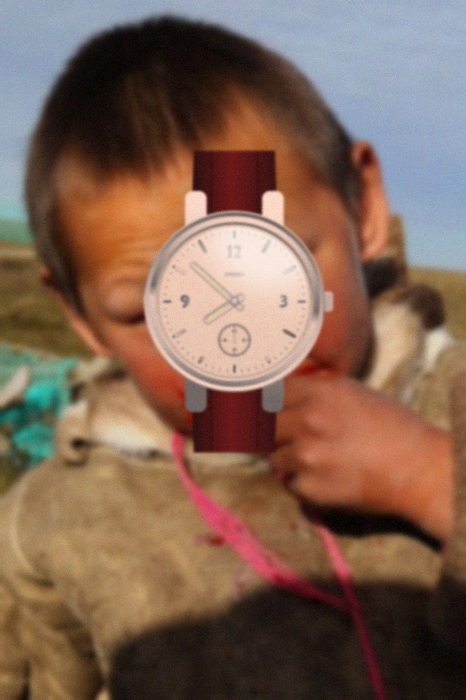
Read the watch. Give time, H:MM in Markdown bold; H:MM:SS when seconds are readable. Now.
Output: **7:52**
